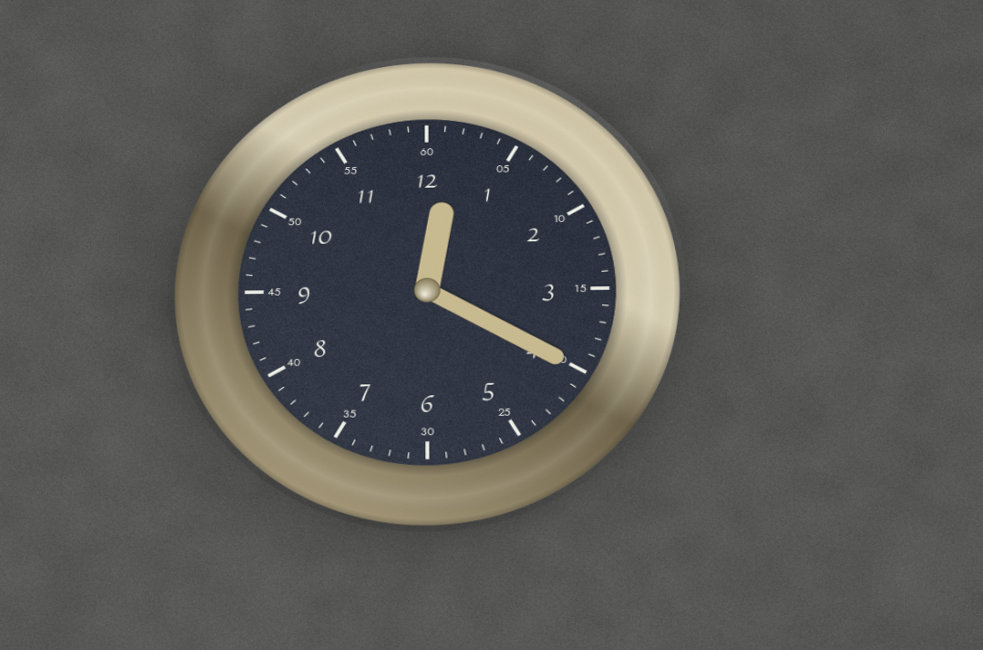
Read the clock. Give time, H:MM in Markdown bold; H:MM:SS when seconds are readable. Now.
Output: **12:20**
